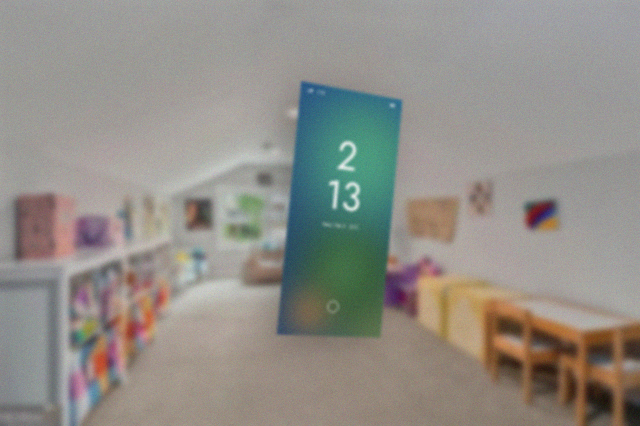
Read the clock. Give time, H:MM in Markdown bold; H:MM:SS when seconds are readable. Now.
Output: **2:13**
